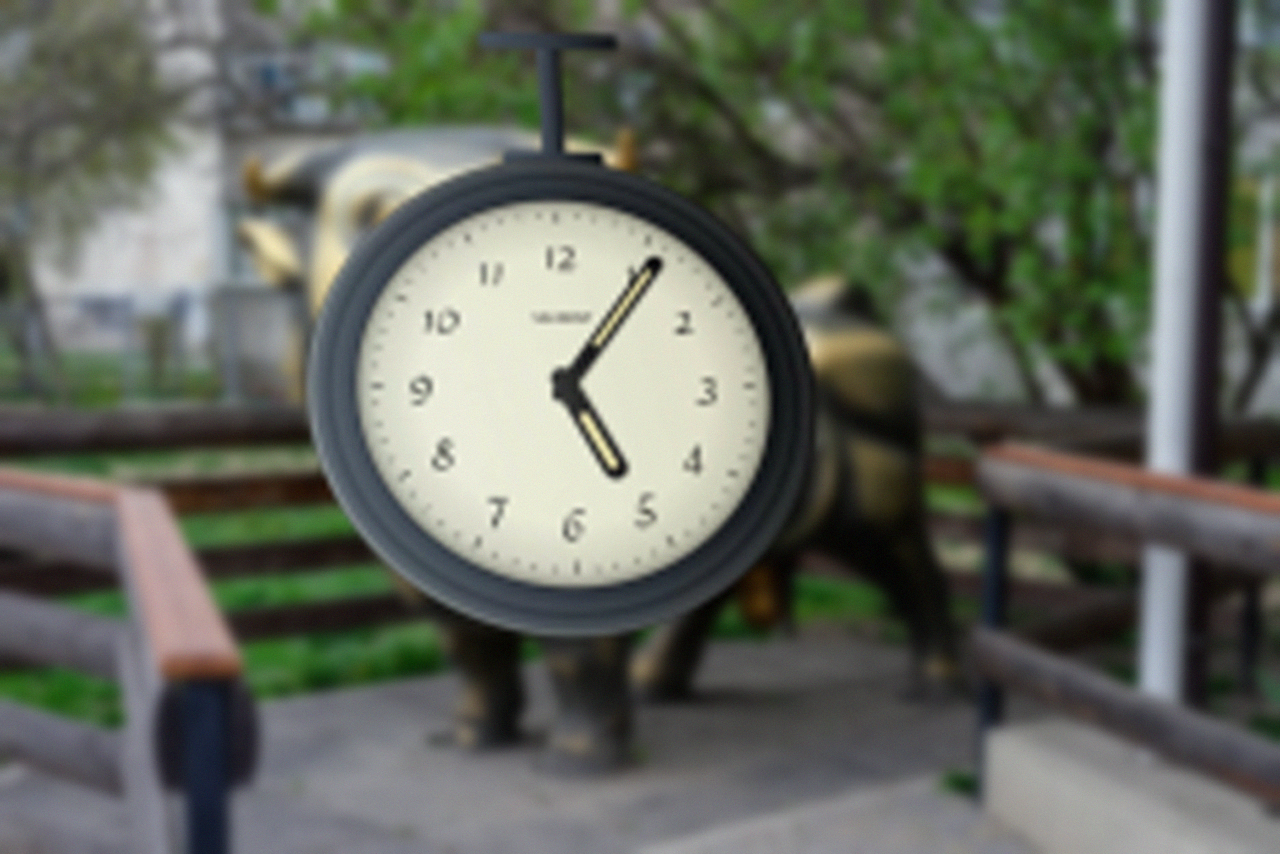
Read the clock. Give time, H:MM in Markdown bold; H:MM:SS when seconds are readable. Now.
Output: **5:06**
